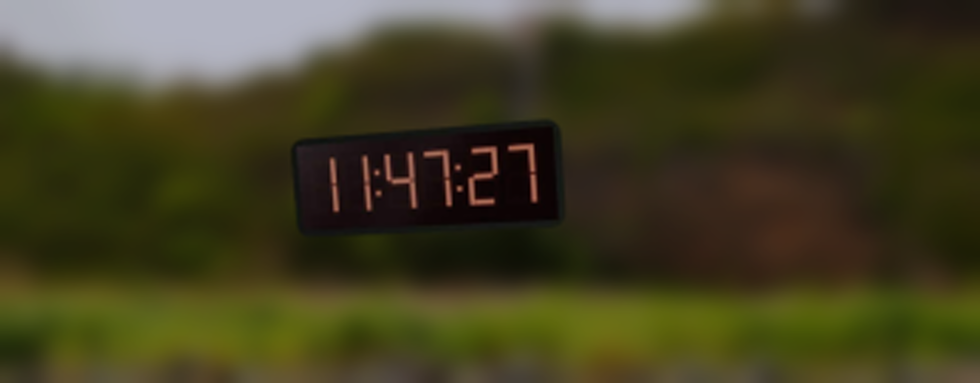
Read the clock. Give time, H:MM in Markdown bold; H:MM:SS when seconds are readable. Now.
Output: **11:47:27**
